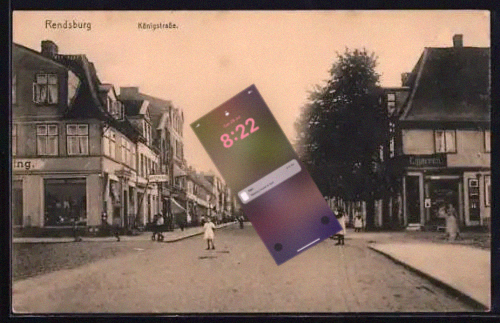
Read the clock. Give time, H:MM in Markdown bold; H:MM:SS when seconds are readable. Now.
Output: **8:22**
